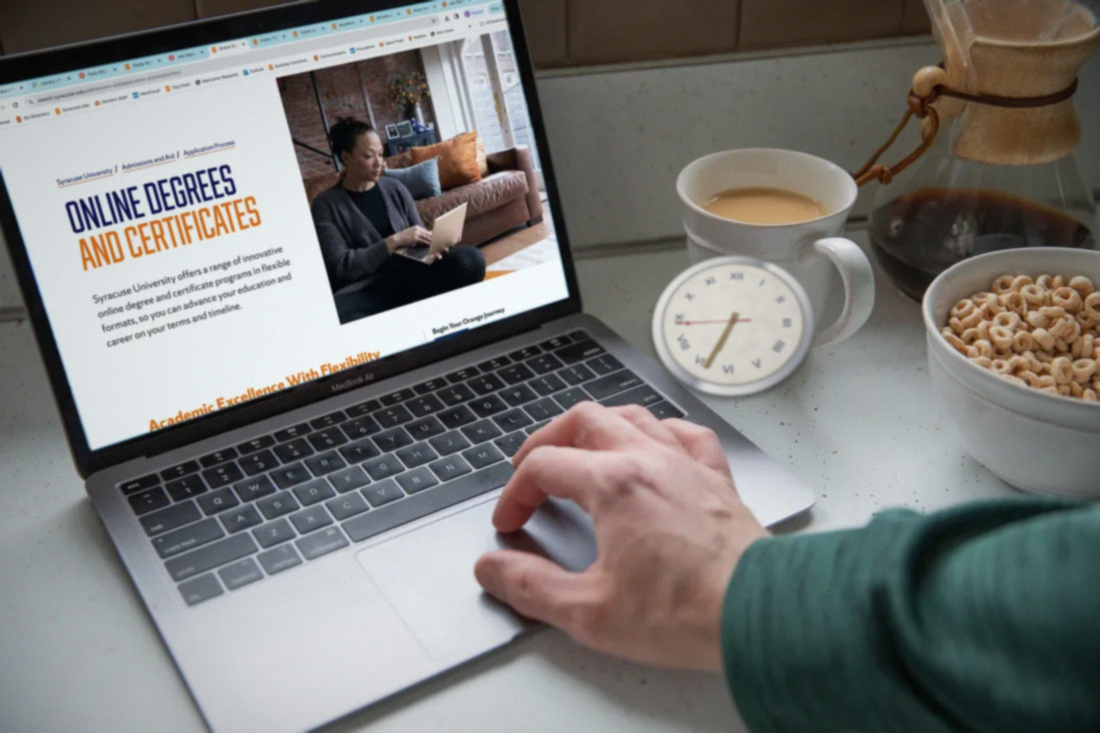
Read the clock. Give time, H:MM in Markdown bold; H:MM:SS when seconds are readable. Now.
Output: **6:33:44**
